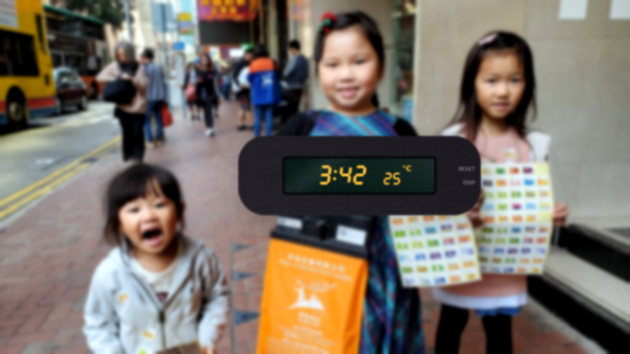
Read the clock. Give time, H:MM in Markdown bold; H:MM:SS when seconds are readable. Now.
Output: **3:42**
